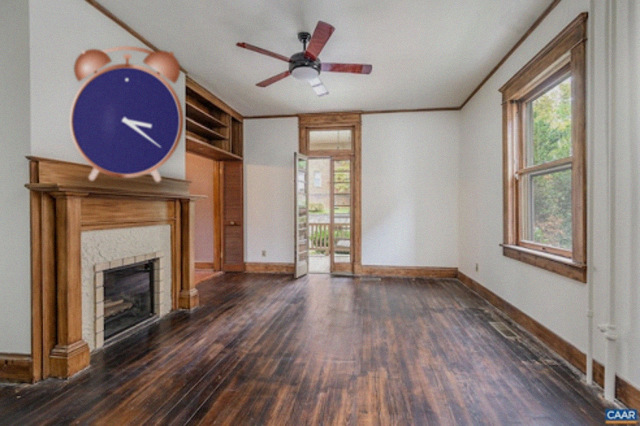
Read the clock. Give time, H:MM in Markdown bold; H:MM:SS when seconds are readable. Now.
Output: **3:21**
